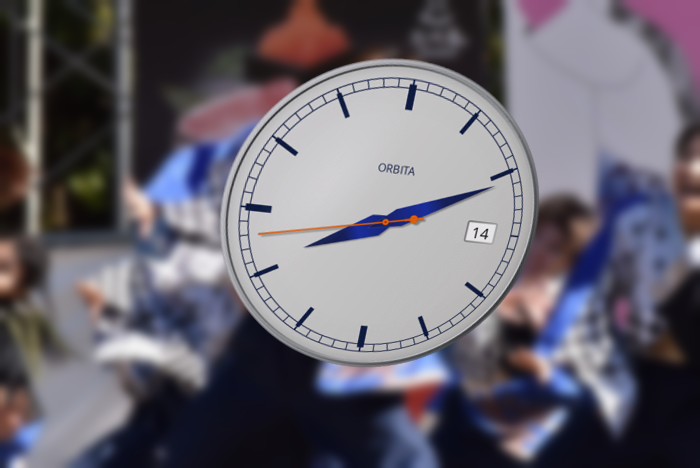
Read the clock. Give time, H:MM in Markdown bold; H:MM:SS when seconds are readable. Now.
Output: **8:10:43**
